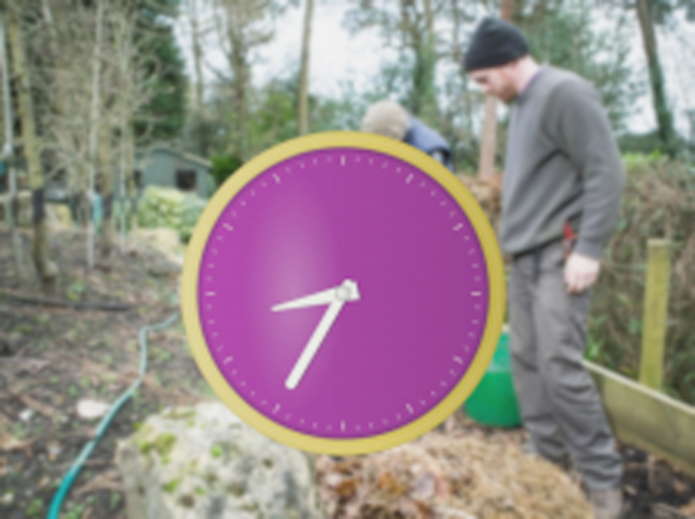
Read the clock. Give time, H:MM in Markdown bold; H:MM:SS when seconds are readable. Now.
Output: **8:35**
